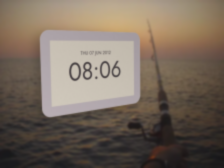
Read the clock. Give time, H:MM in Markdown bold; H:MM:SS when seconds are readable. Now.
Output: **8:06**
